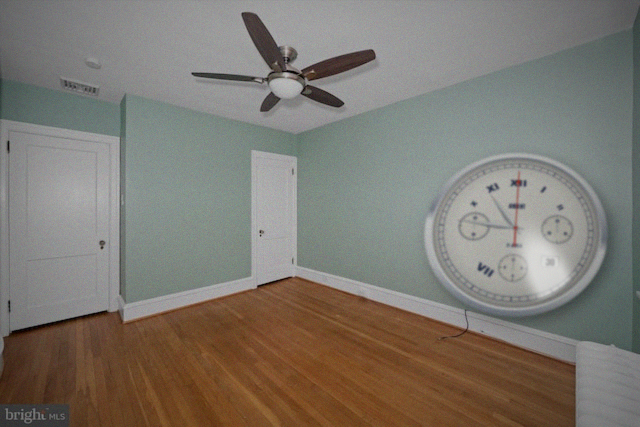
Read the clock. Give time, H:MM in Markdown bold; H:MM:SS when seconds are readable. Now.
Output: **10:46**
